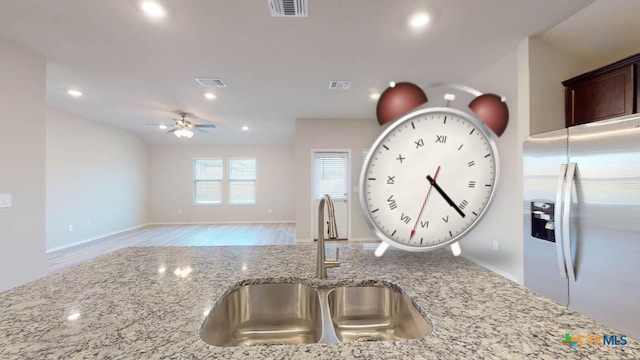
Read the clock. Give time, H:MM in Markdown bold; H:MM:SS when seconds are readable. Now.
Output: **4:21:32**
